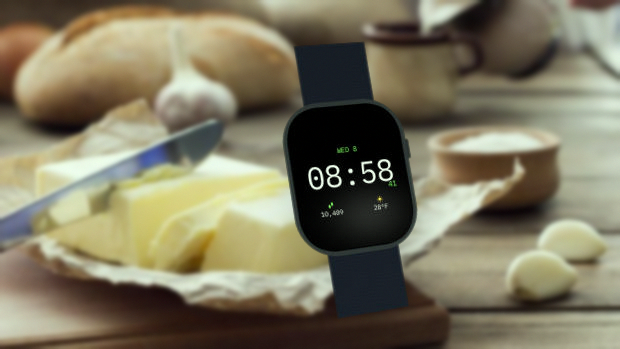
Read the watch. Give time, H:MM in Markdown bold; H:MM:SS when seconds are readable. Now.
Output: **8:58:41**
